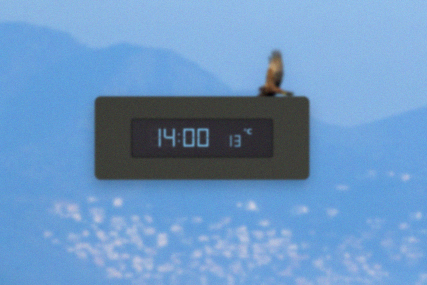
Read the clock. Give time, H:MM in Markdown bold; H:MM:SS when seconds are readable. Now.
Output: **14:00**
